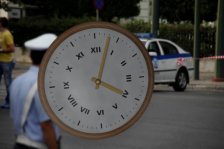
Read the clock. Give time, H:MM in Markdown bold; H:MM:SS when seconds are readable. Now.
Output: **4:03**
